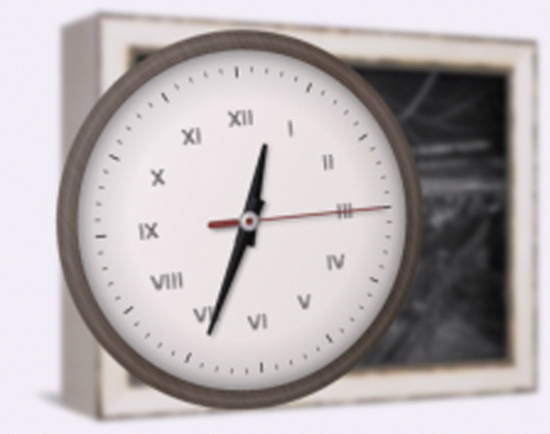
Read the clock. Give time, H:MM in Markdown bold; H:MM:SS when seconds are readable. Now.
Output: **12:34:15**
